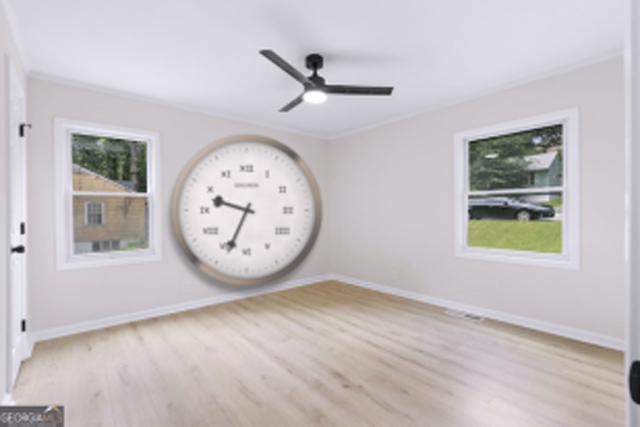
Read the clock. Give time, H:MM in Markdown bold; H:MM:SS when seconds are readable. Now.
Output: **9:34**
